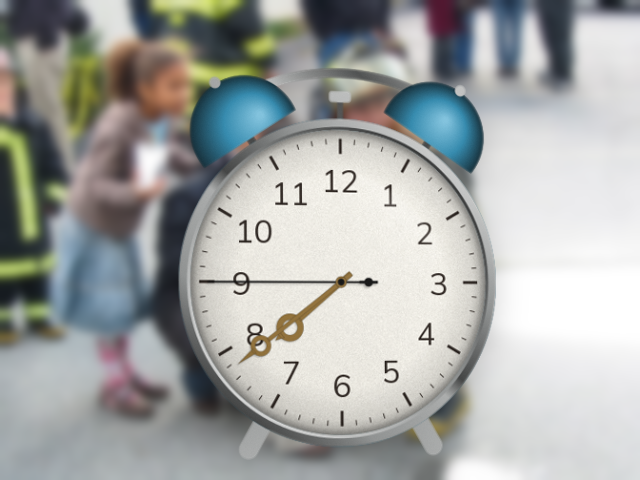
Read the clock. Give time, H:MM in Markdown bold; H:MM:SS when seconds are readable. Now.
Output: **7:38:45**
